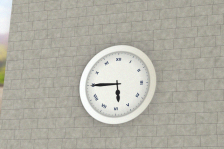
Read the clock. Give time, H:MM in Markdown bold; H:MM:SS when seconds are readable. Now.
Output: **5:45**
